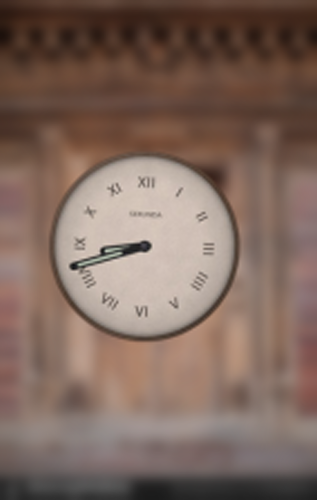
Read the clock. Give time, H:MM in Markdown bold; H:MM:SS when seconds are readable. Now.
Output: **8:42**
